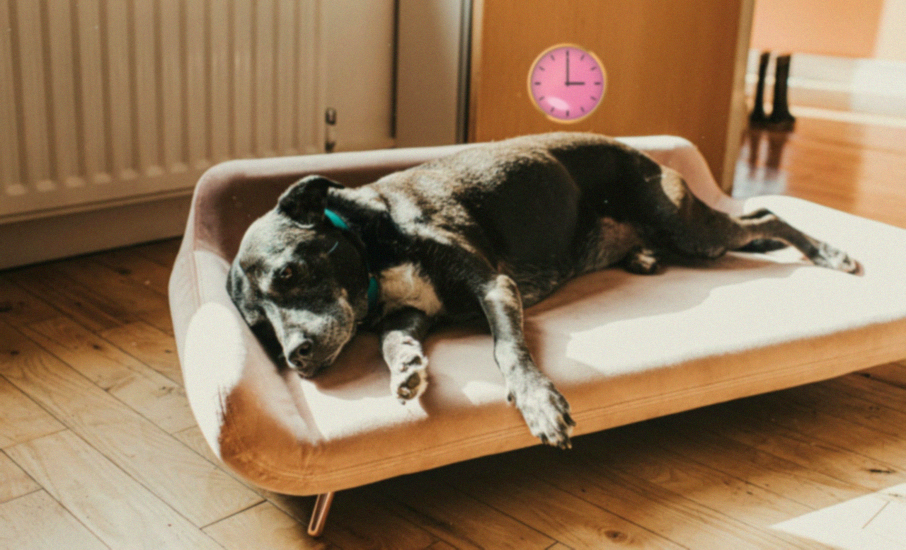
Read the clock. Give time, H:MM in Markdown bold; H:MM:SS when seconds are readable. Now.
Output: **3:00**
